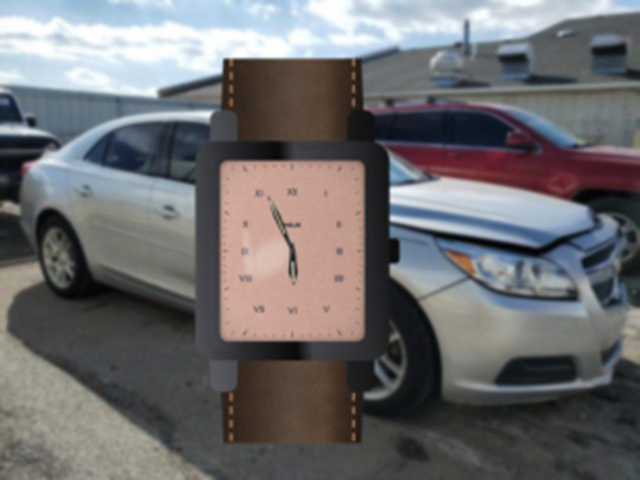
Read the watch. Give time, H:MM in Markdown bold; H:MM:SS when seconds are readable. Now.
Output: **5:56**
